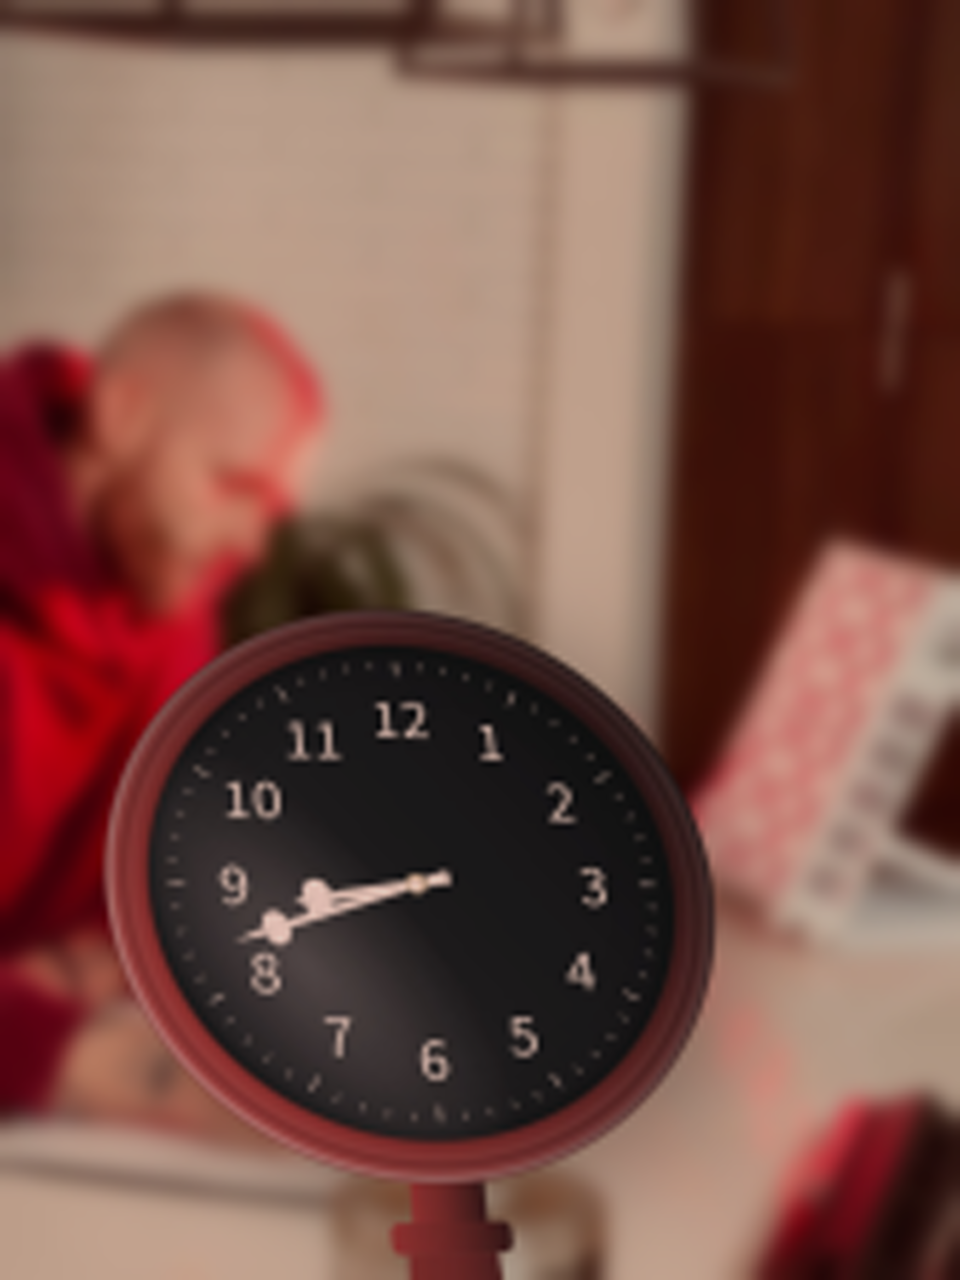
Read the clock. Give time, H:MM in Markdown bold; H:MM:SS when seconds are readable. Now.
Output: **8:42**
